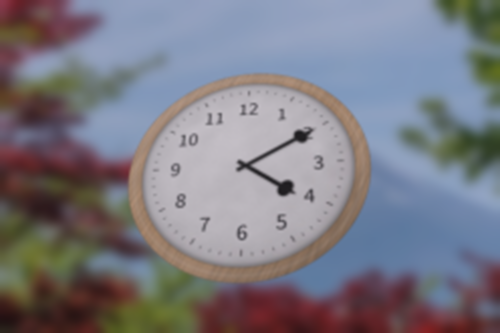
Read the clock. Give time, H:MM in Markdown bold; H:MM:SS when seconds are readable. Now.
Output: **4:10**
